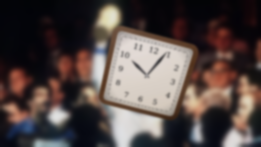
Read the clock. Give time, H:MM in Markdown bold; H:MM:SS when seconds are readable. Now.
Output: **10:04**
